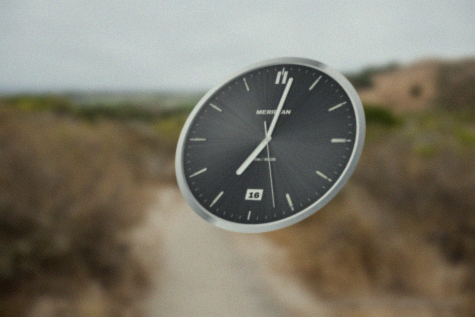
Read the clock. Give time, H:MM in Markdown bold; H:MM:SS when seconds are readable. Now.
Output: **7:01:27**
